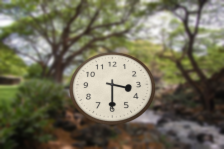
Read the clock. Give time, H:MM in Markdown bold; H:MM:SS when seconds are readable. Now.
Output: **3:30**
